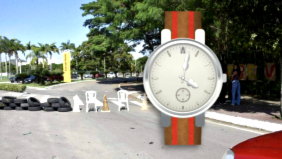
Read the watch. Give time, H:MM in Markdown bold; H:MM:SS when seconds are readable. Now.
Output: **4:02**
